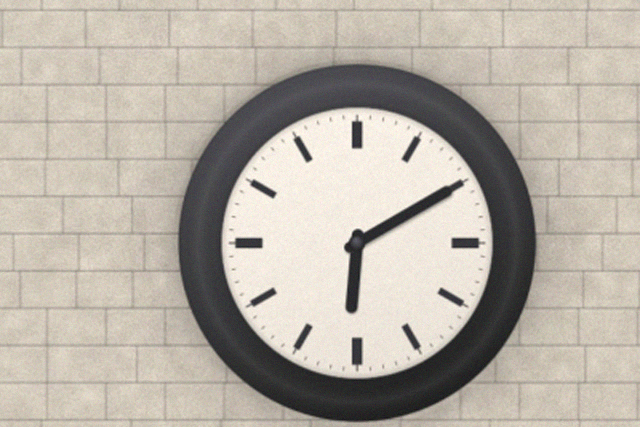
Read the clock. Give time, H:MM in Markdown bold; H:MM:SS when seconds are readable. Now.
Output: **6:10**
